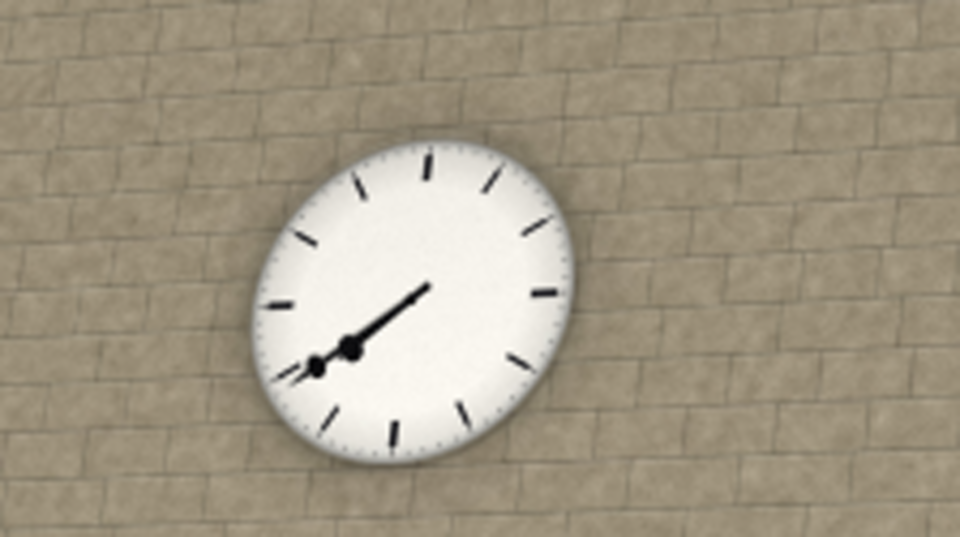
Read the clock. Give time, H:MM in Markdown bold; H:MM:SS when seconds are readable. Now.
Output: **7:39**
